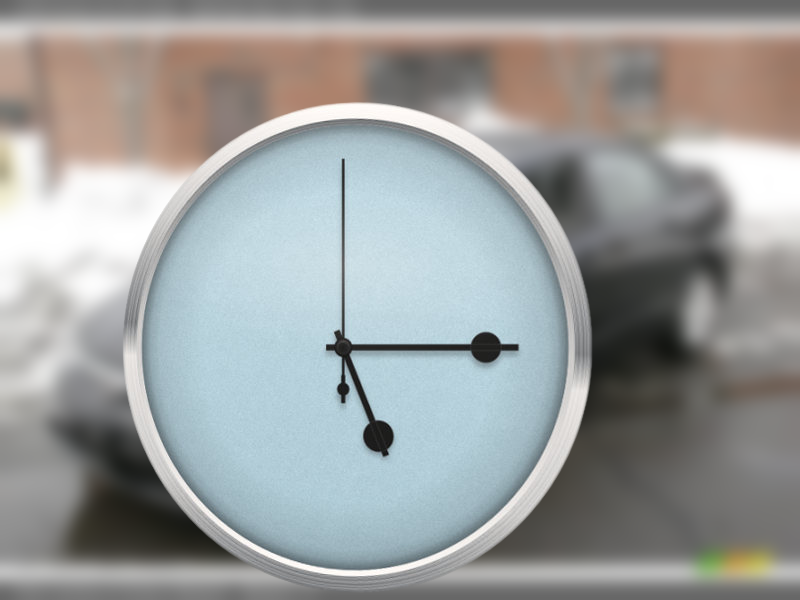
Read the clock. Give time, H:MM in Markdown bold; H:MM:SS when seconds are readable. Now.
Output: **5:15:00**
